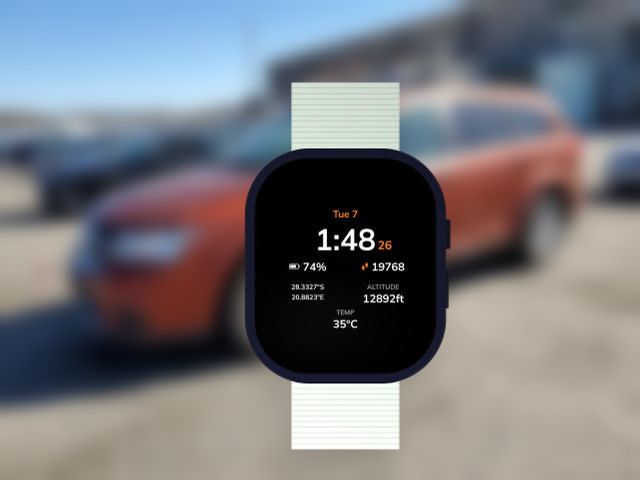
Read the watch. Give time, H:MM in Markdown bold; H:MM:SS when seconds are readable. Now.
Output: **1:48:26**
